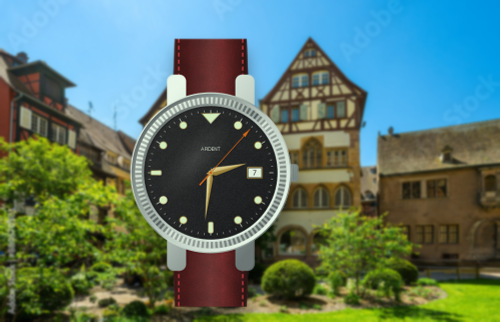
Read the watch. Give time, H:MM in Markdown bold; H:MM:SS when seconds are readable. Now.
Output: **2:31:07**
